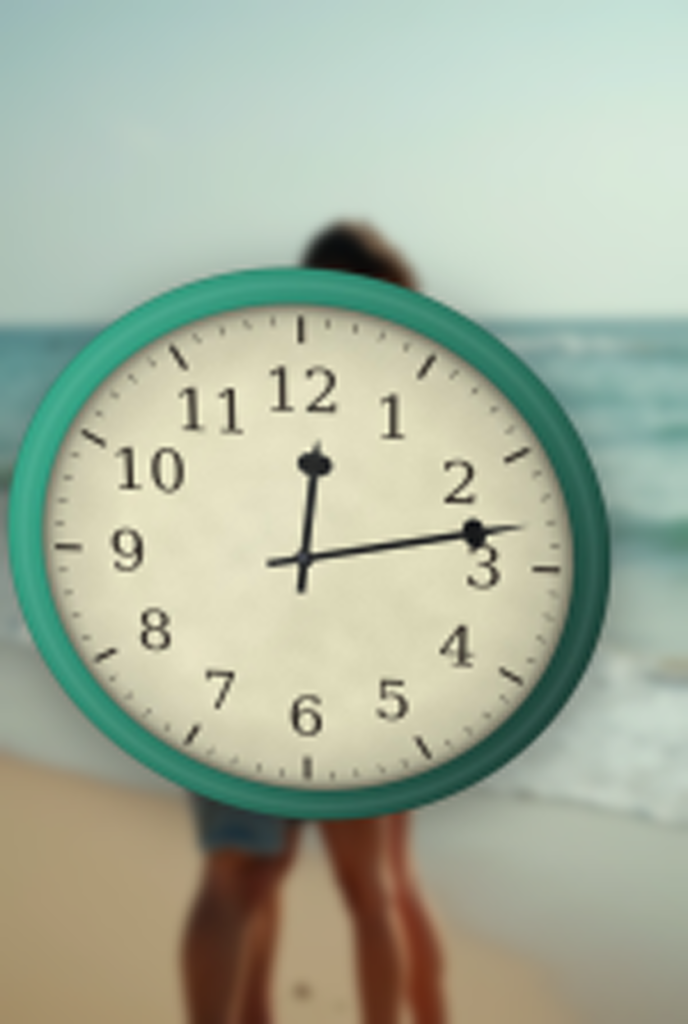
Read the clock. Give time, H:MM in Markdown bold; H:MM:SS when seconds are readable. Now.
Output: **12:13**
